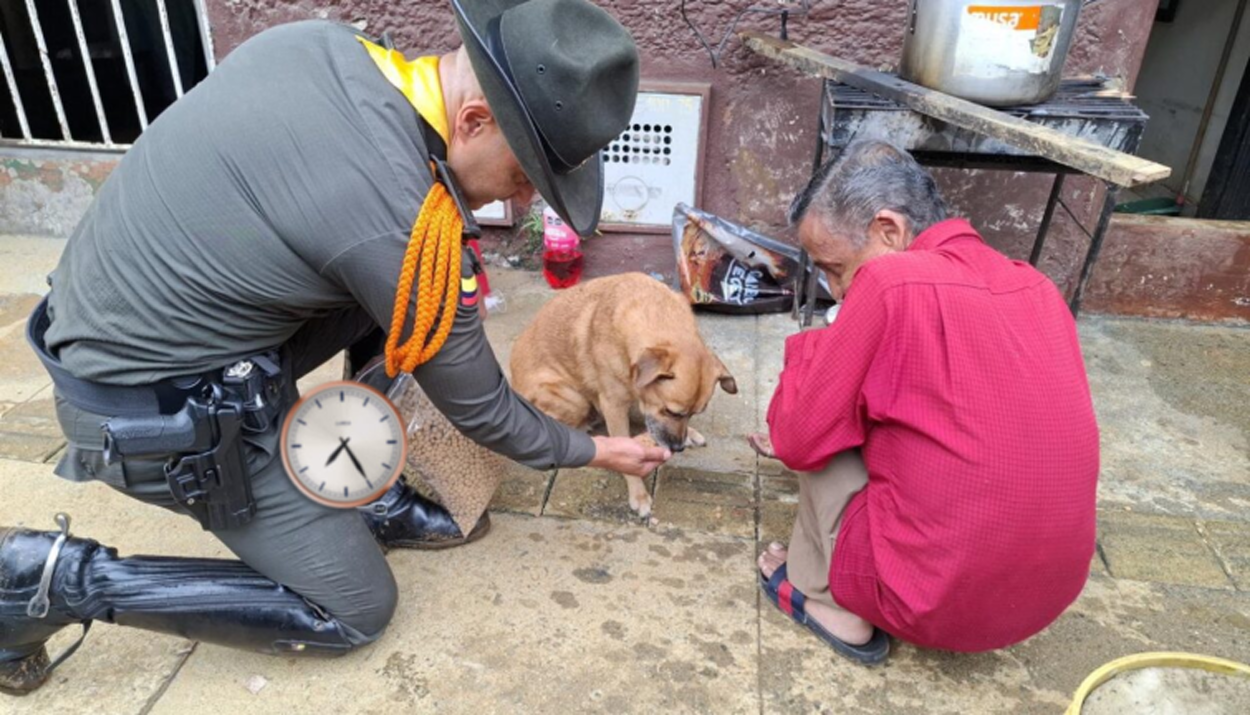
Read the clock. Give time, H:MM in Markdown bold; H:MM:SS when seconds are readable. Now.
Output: **7:25**
